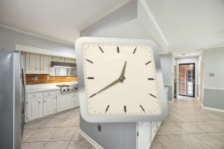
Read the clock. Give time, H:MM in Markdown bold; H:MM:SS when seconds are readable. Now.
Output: **12:40**
